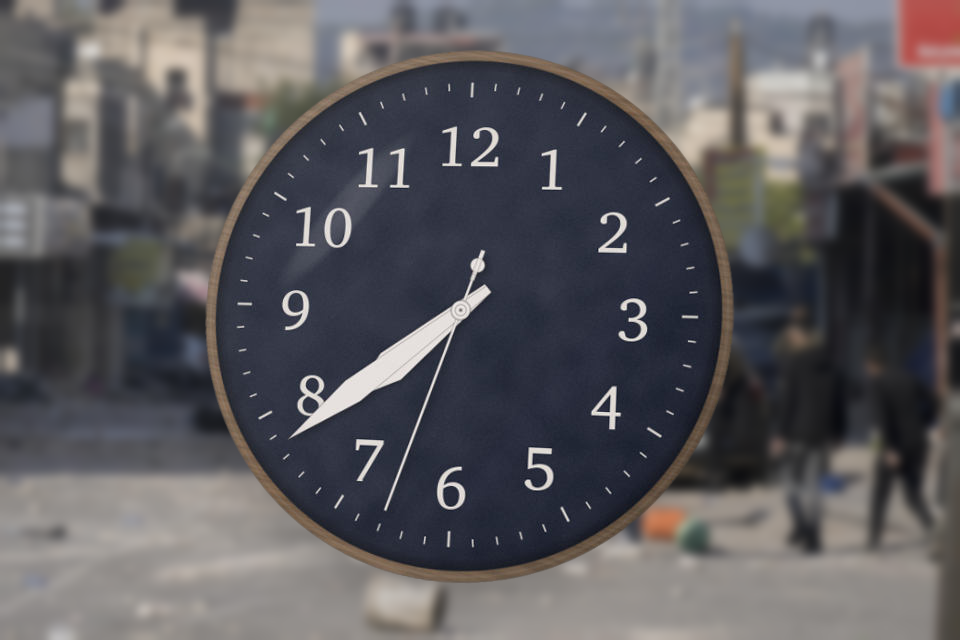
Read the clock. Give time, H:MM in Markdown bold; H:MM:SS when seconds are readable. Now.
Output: **7:38:33**
